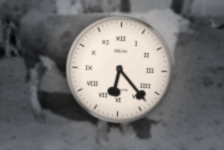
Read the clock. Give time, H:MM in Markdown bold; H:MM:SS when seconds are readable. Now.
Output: **6:23**
